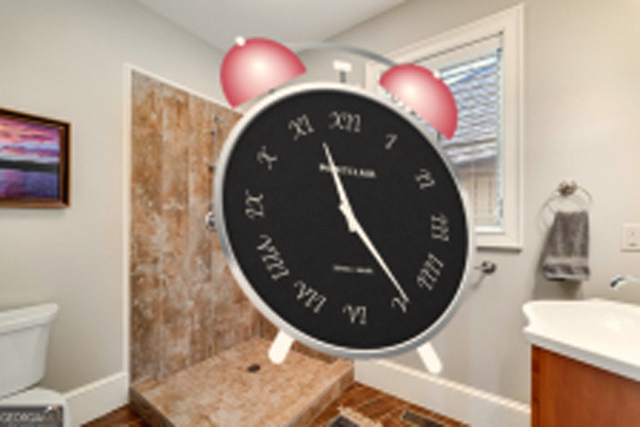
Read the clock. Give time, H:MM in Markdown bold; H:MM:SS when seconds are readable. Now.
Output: **11:24**
